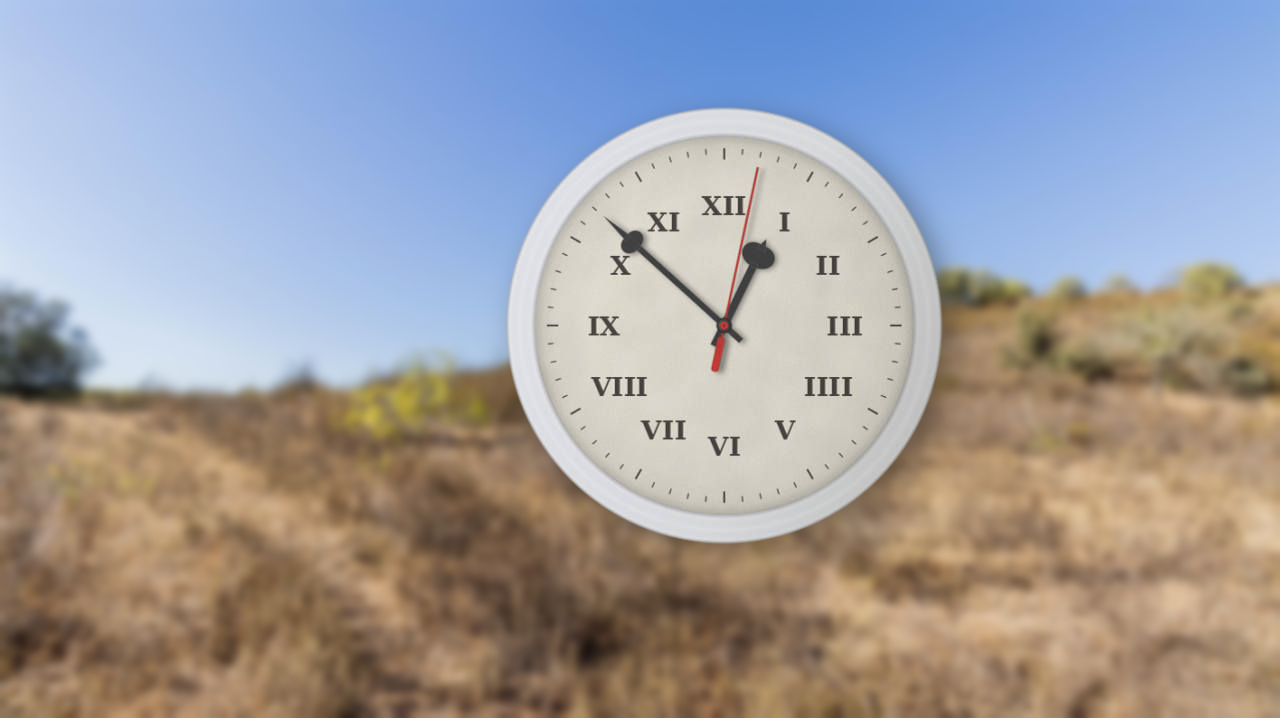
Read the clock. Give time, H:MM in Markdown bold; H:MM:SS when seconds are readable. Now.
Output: **12:52:02**
